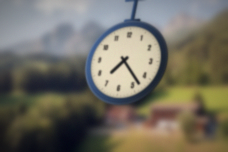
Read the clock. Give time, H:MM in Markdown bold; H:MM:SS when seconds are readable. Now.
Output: **7:23**
